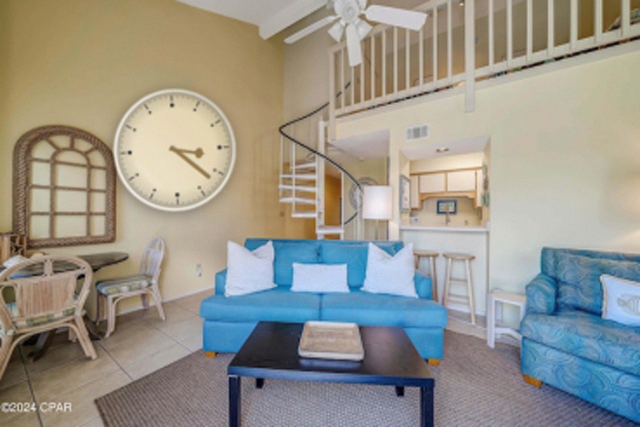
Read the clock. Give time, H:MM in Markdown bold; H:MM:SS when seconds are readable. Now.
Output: **3:22**
